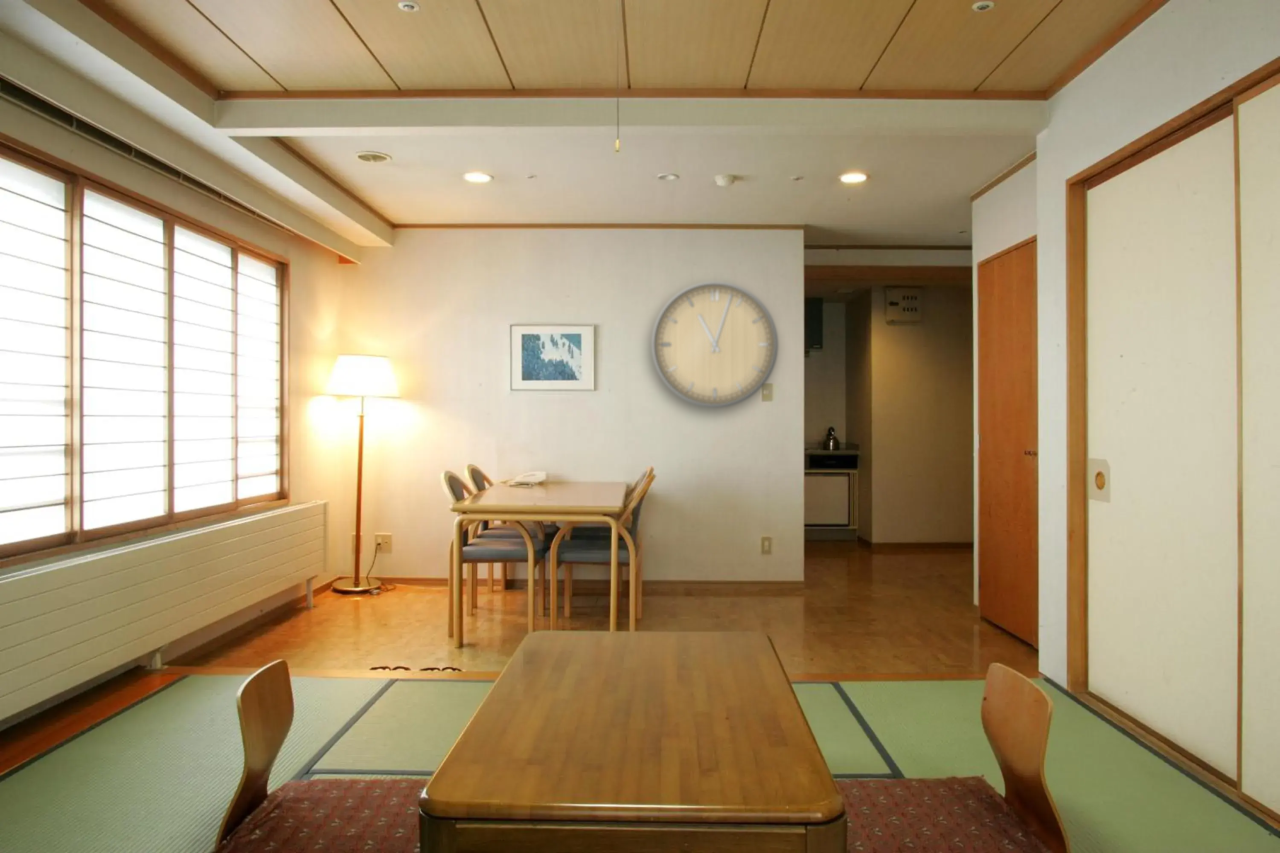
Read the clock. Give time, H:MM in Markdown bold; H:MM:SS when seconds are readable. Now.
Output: **11:03**
